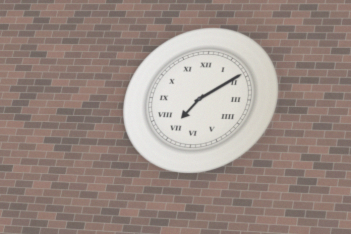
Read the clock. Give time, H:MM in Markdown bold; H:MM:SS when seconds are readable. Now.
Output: **7:09**
